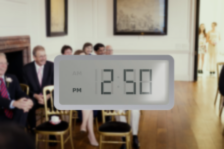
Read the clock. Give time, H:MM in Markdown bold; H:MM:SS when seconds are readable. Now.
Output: **2:50**
